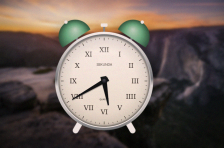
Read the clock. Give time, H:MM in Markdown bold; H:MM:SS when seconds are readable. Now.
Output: **5:40**
